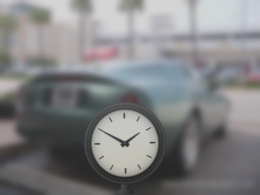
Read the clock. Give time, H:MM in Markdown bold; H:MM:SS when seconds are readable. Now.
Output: **1:50**
